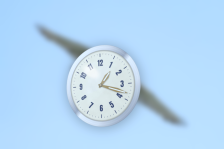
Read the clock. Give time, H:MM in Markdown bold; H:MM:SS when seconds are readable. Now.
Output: **1:18**
